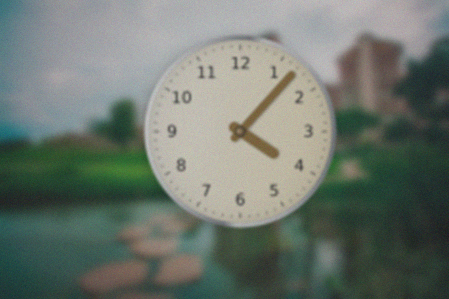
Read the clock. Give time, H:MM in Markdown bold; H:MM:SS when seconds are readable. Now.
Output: **4:07**
